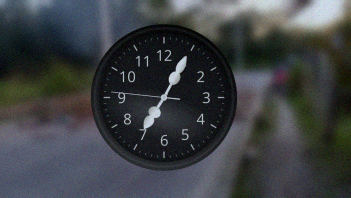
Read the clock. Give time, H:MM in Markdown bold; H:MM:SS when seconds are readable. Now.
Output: **7:04:46**
